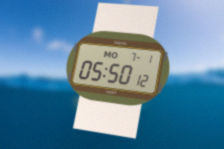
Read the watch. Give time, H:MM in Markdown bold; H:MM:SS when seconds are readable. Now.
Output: **5:50:12**
